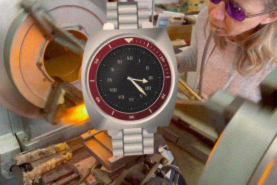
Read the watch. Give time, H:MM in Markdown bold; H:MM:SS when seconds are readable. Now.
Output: **3:23**
